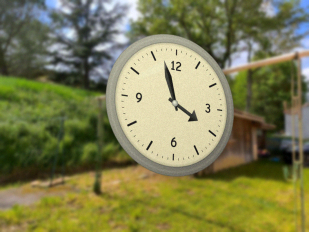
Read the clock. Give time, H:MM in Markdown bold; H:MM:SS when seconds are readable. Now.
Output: **3:57**
